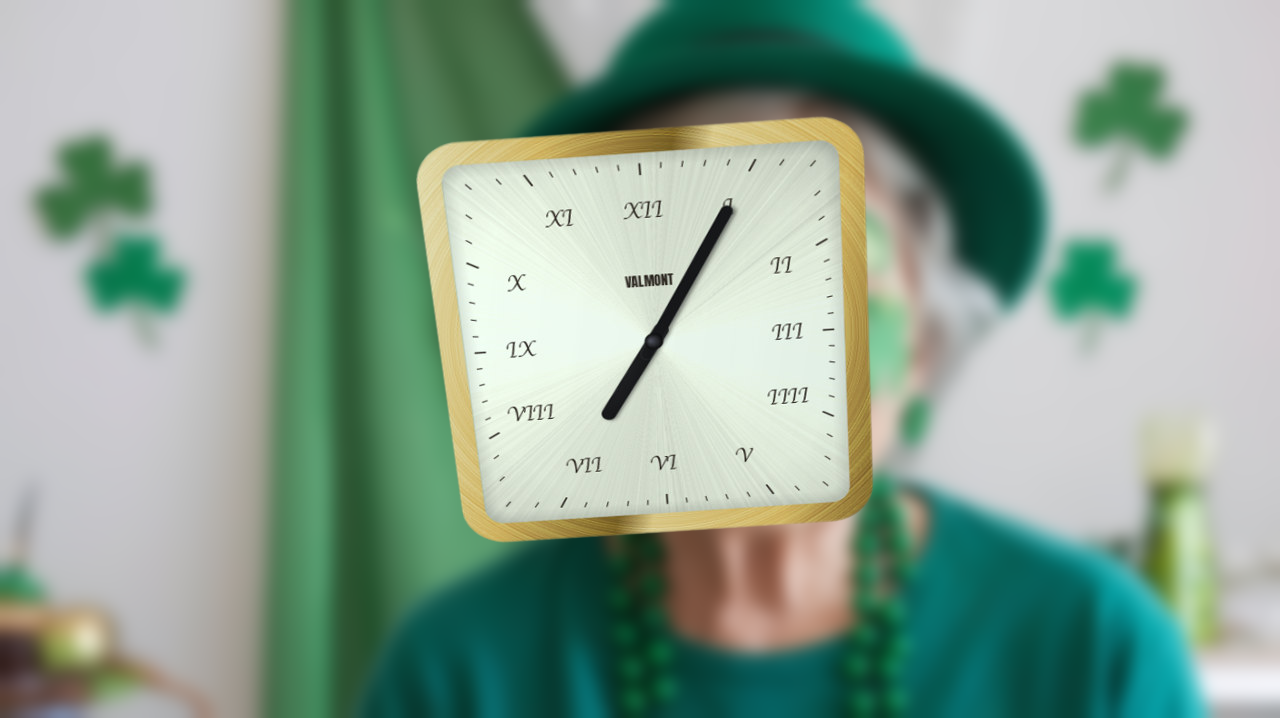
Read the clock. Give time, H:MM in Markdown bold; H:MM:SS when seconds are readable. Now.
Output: **7:05**
